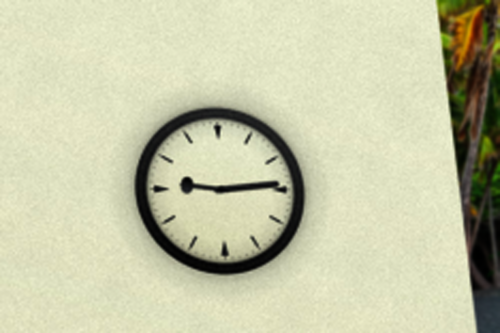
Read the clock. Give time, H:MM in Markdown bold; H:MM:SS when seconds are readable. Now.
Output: **9:14**
